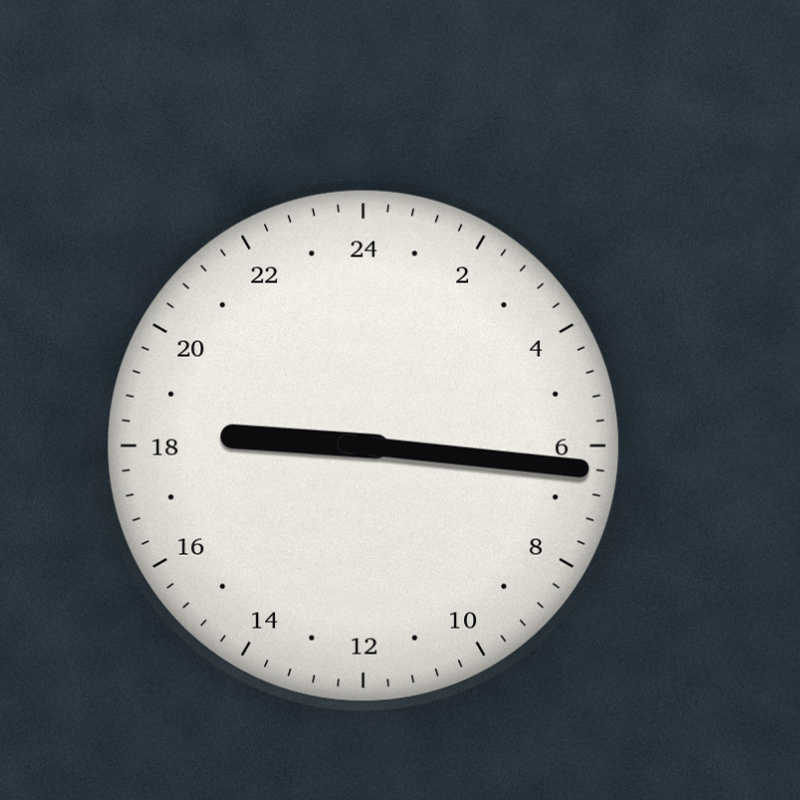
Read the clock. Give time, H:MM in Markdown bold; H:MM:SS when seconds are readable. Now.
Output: **18:16**
